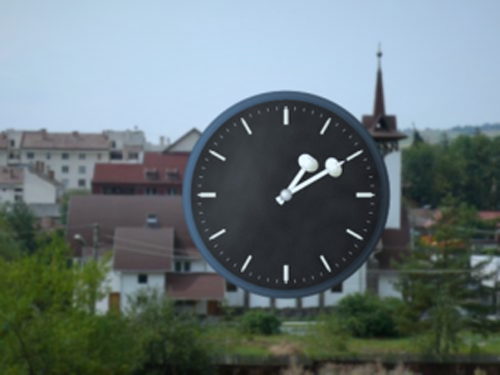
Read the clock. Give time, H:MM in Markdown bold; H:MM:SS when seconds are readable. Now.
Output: **1:10**
